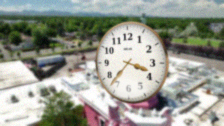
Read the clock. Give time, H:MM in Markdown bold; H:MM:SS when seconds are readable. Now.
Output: **3:37**
